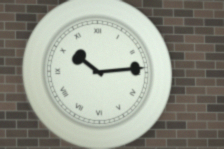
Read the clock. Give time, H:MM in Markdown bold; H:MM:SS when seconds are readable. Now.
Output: **10:14**
